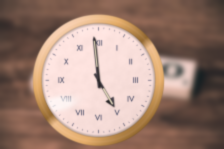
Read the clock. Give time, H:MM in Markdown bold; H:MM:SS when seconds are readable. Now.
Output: **4:59**
